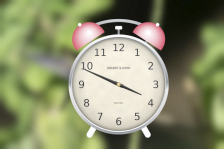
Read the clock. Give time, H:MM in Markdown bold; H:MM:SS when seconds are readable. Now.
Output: **3:49**
